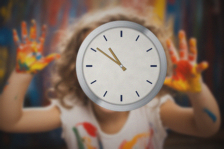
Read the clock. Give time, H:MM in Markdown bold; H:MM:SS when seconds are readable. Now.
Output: **10:51**
